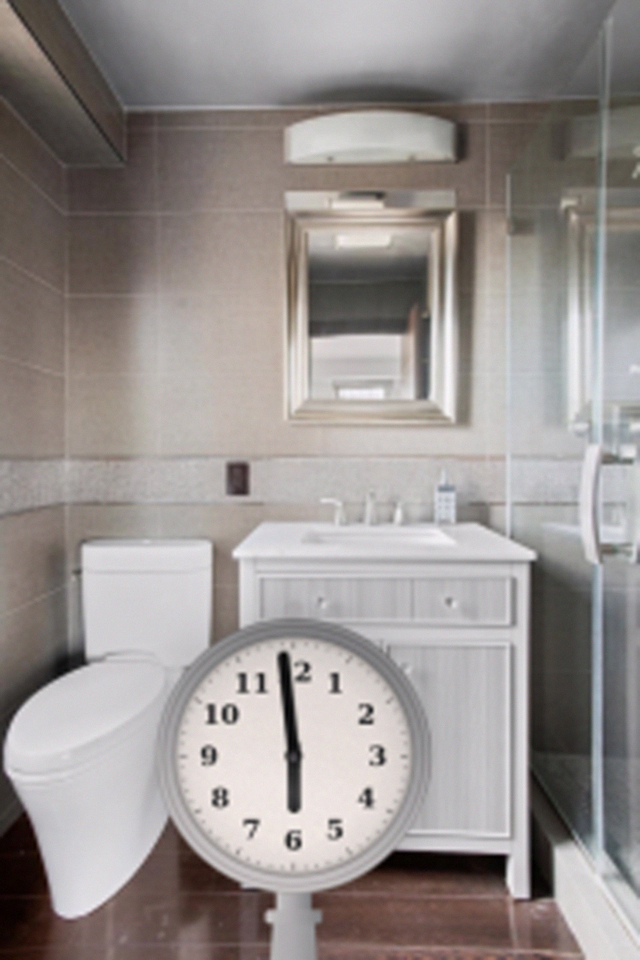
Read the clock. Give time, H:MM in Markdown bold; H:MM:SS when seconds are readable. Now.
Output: **5:59**
